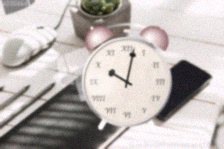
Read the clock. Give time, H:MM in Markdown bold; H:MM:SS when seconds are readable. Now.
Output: **10:02**
